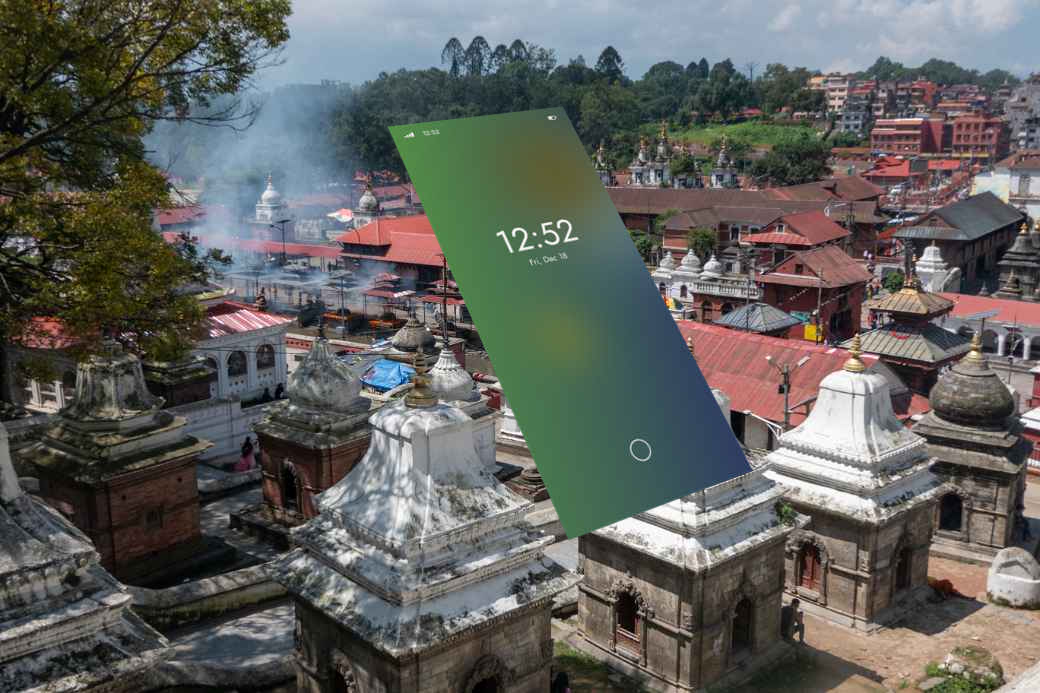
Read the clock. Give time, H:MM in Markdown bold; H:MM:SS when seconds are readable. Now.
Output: **12:52**
